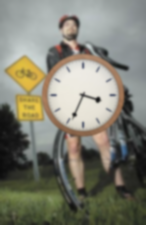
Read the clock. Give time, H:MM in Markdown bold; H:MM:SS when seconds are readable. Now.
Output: **3:34**
